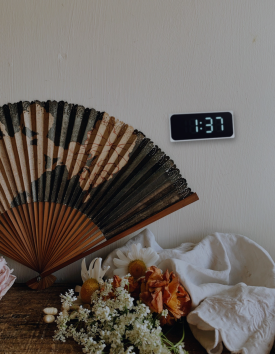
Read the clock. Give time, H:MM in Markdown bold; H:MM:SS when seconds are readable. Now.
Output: **1:37**
